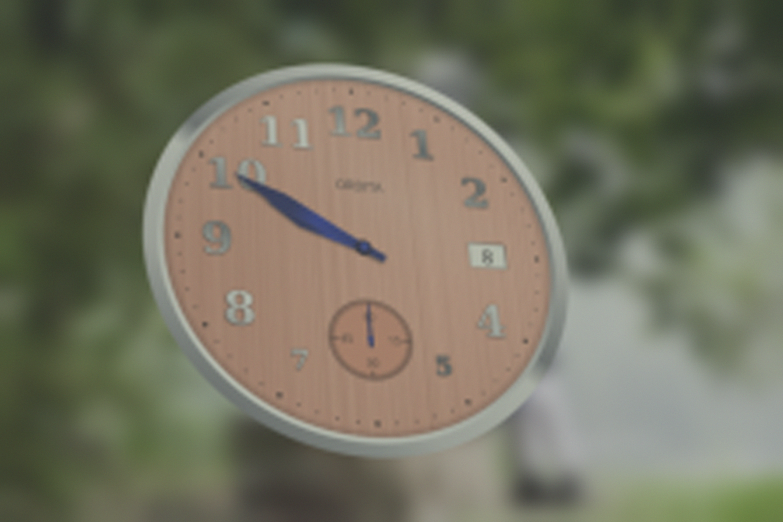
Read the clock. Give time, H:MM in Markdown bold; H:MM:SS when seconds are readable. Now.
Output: **9:50**
